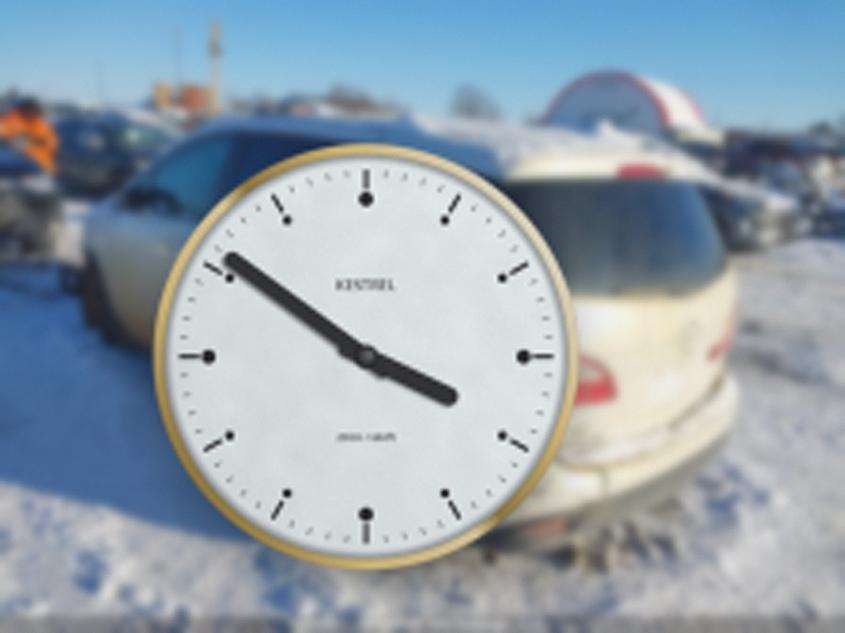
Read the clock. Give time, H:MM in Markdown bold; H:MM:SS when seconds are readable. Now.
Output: **3:51**
